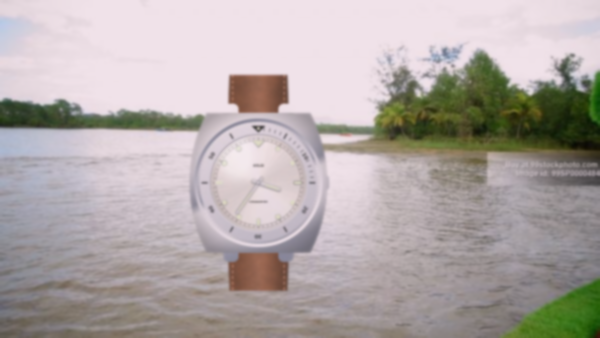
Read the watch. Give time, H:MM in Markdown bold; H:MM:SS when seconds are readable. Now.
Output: **3:36**
